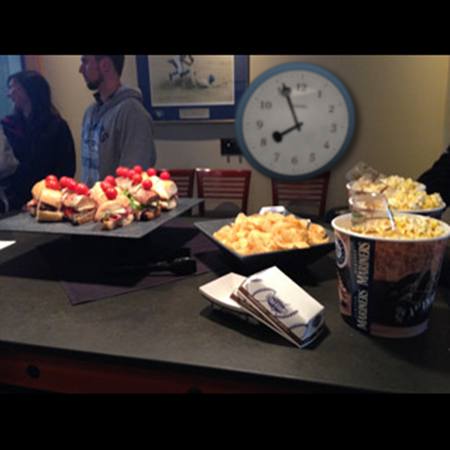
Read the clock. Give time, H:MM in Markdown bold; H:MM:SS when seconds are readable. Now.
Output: **7:56**
